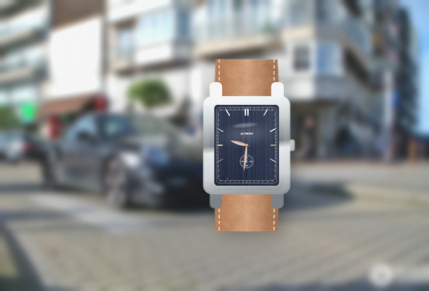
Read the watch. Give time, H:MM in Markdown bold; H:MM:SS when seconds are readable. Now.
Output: **9:31**
